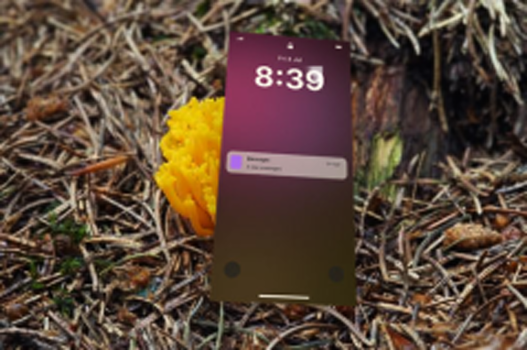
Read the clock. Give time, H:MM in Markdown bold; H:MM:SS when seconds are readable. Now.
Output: **8:39**
